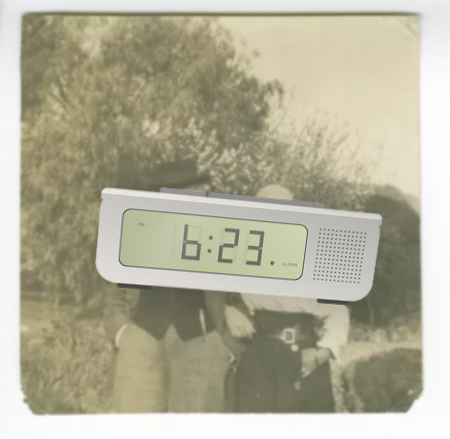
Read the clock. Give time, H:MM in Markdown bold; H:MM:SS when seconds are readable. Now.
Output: **6:23**
